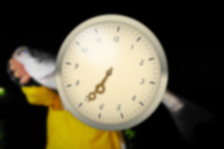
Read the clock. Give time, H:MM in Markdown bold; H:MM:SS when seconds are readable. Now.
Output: **6:34**
